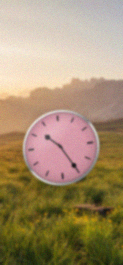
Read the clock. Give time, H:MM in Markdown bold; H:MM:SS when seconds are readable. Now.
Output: **10:25**
